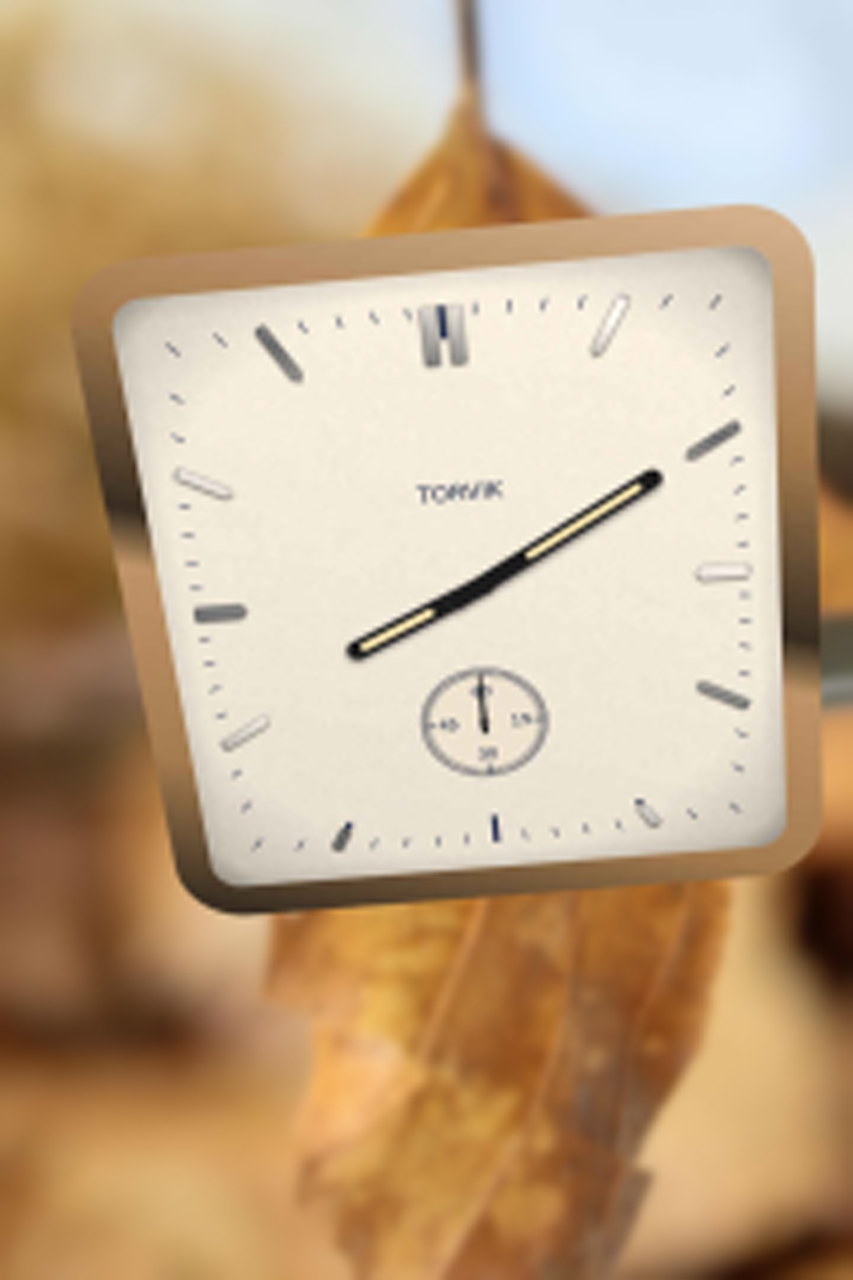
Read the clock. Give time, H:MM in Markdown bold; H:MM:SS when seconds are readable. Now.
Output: **8:10**
